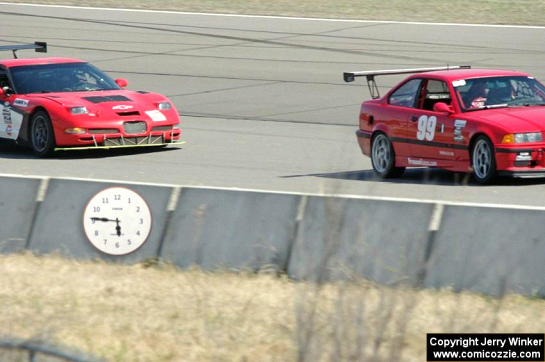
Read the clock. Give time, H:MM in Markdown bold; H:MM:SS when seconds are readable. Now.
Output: **5:46**
